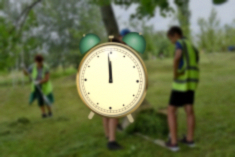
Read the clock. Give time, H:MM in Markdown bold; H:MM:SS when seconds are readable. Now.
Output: **11:59**
